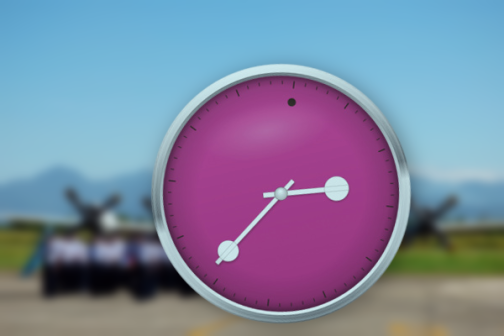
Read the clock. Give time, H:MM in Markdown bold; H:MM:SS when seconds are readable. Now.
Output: **2:36**
